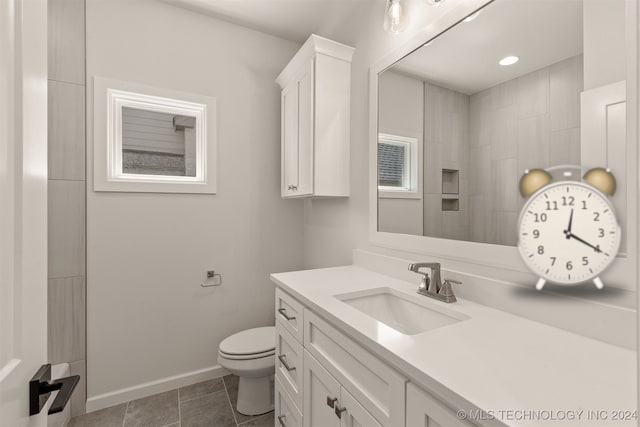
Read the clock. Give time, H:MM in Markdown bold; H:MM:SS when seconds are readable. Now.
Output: **12:20**
